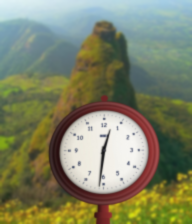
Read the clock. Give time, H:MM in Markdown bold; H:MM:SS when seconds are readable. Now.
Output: **12:31**
